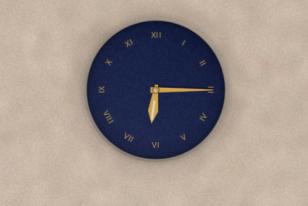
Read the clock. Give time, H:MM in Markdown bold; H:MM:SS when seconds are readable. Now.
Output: **6:15**
